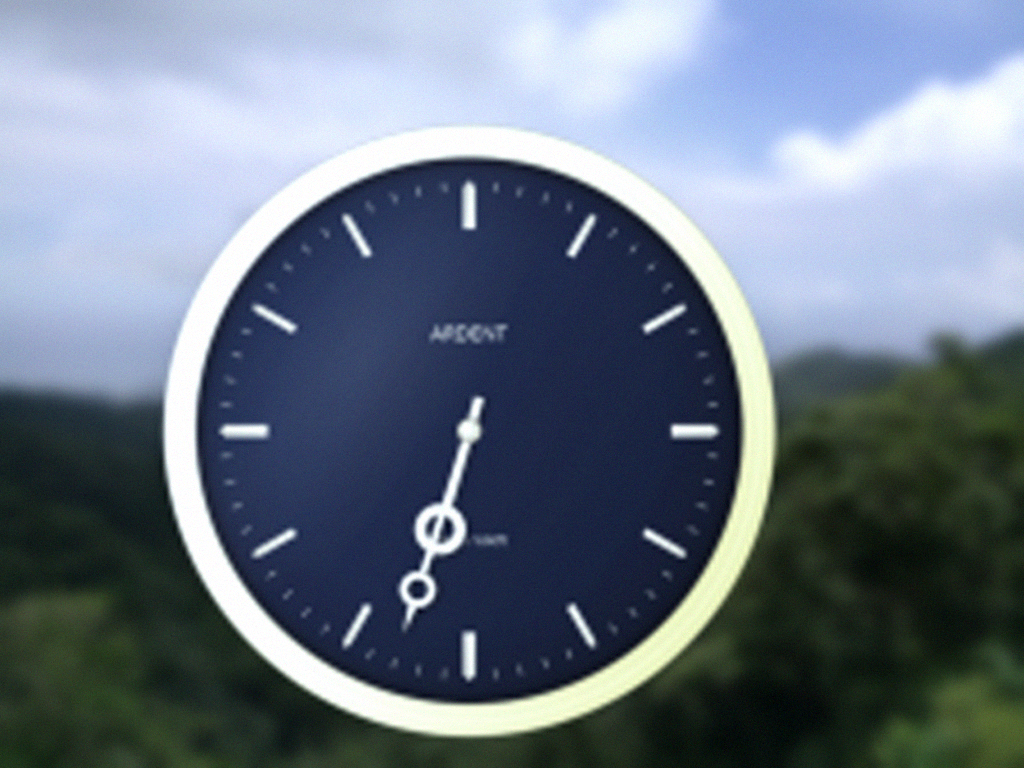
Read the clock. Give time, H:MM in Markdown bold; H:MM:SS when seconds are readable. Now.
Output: **6:33**
